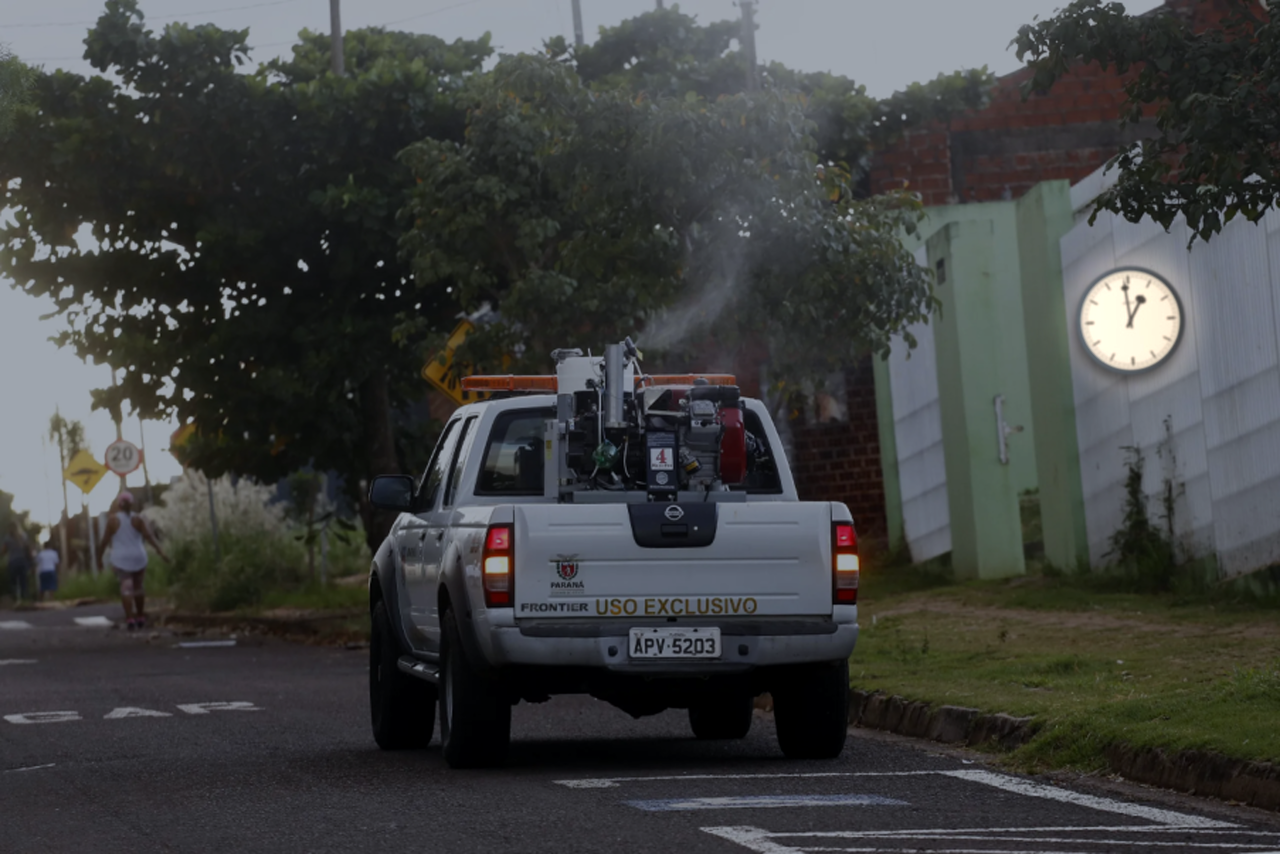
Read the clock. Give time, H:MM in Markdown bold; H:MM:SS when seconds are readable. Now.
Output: **12:59**
